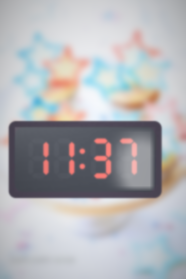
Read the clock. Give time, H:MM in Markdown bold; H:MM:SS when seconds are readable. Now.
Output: **11:37**
